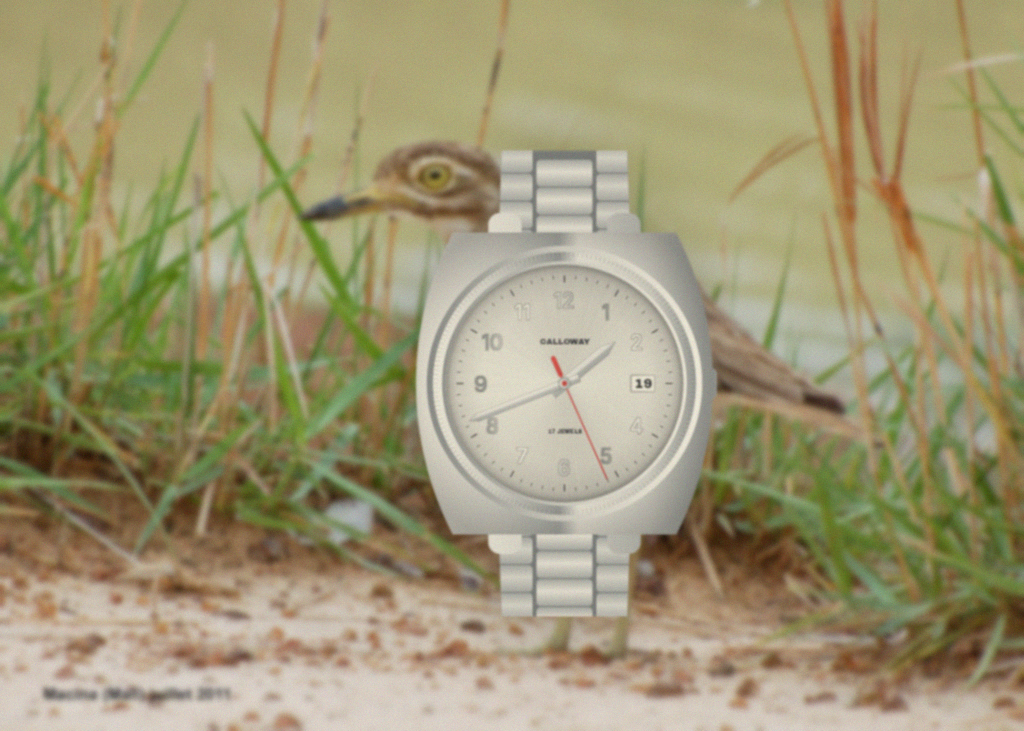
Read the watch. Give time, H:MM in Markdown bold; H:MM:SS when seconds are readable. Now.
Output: **1:41:26**
